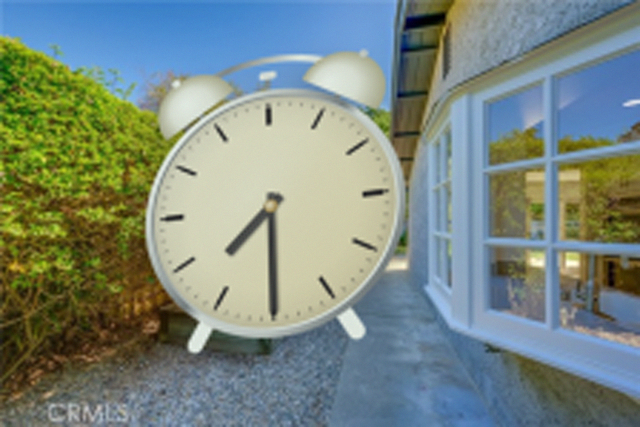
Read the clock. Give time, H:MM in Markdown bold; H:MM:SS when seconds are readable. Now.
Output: **7:30**
